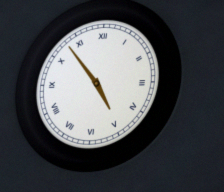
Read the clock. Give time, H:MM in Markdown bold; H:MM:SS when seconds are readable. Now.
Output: **4:53**
